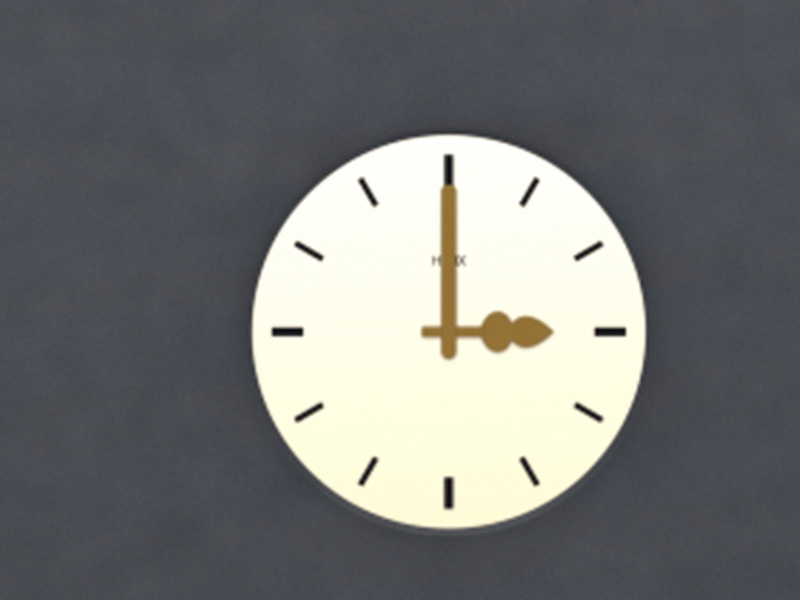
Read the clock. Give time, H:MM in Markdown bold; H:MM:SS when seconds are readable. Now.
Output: **3:00**
